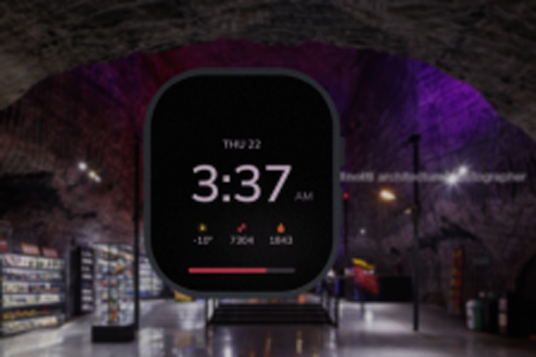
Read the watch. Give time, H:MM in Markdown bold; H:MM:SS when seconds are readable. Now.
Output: **3:37**
